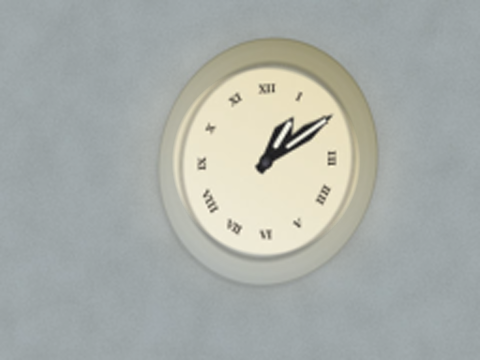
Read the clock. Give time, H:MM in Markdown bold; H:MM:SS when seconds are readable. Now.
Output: **1:10**
